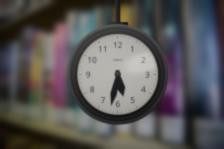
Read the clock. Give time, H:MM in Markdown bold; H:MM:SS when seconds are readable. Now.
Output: **5:32**
